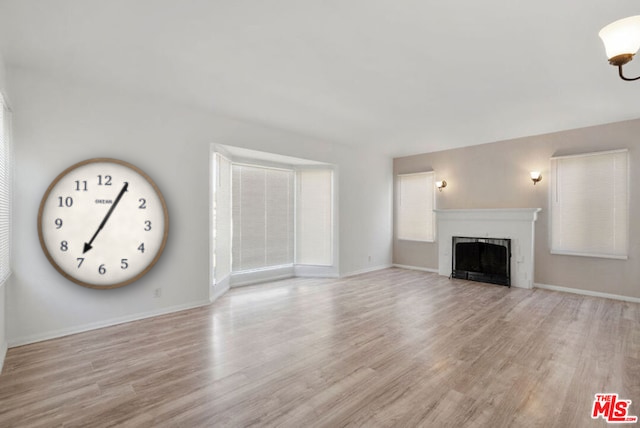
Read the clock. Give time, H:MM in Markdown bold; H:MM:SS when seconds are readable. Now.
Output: **7:05**
